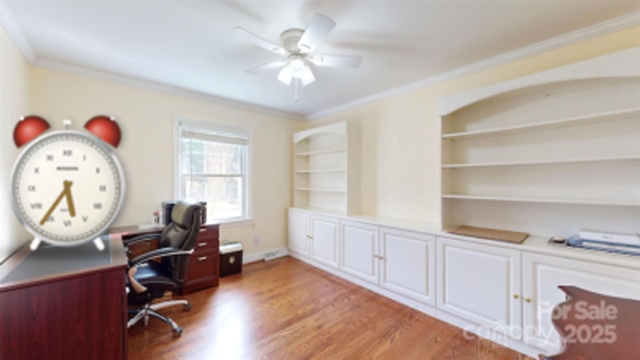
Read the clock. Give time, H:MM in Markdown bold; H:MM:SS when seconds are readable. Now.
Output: **5:36**
